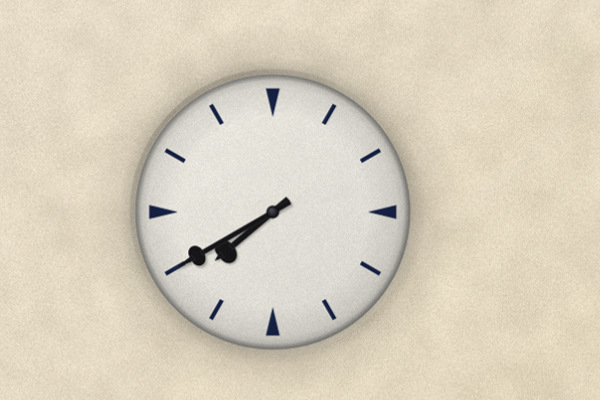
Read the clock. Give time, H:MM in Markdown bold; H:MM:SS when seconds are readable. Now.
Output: **7:40**
